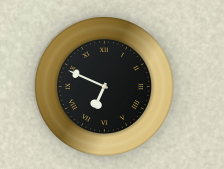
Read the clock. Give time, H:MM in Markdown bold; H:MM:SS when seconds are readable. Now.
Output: **6:49**
